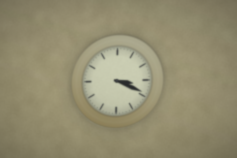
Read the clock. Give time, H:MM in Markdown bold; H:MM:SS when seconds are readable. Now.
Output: **3:19**
